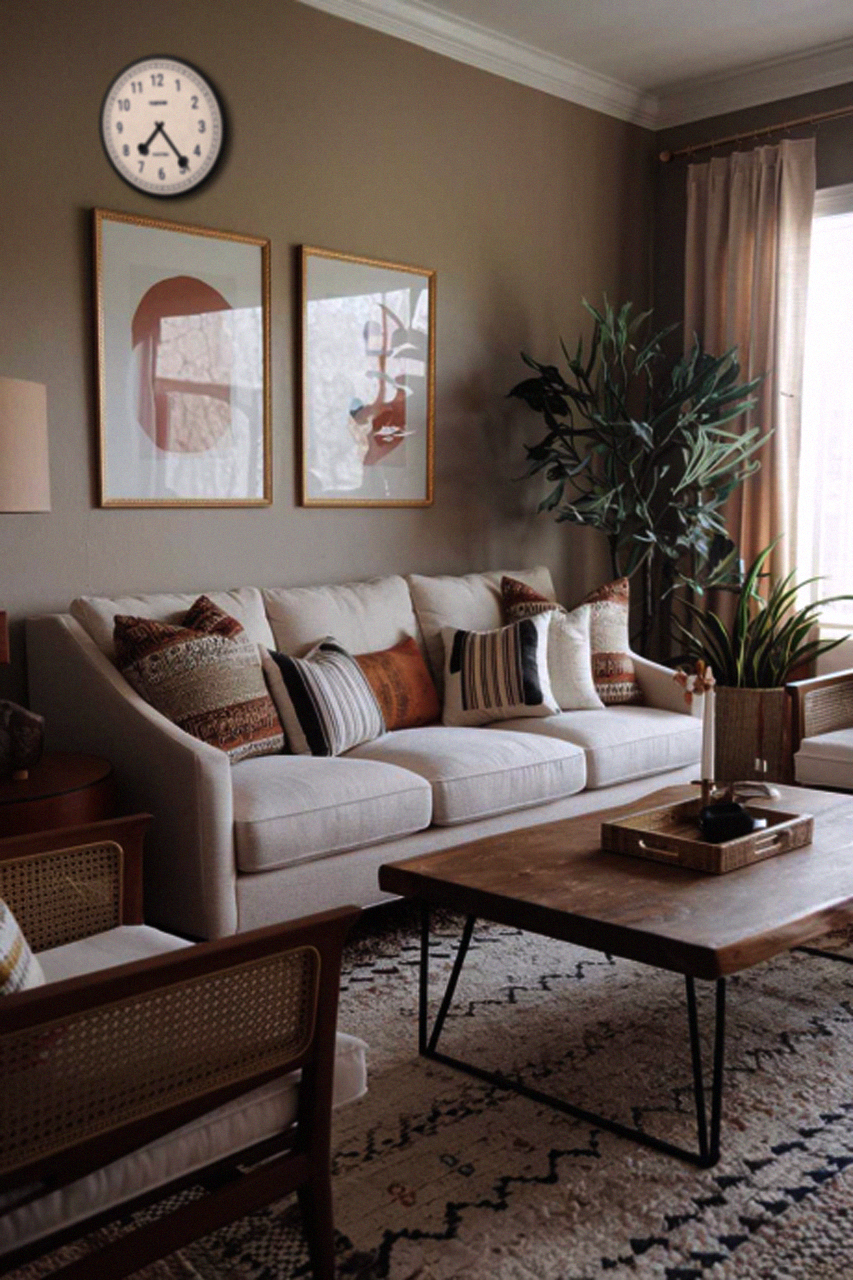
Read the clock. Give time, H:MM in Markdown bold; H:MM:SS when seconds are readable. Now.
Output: **7:24**
